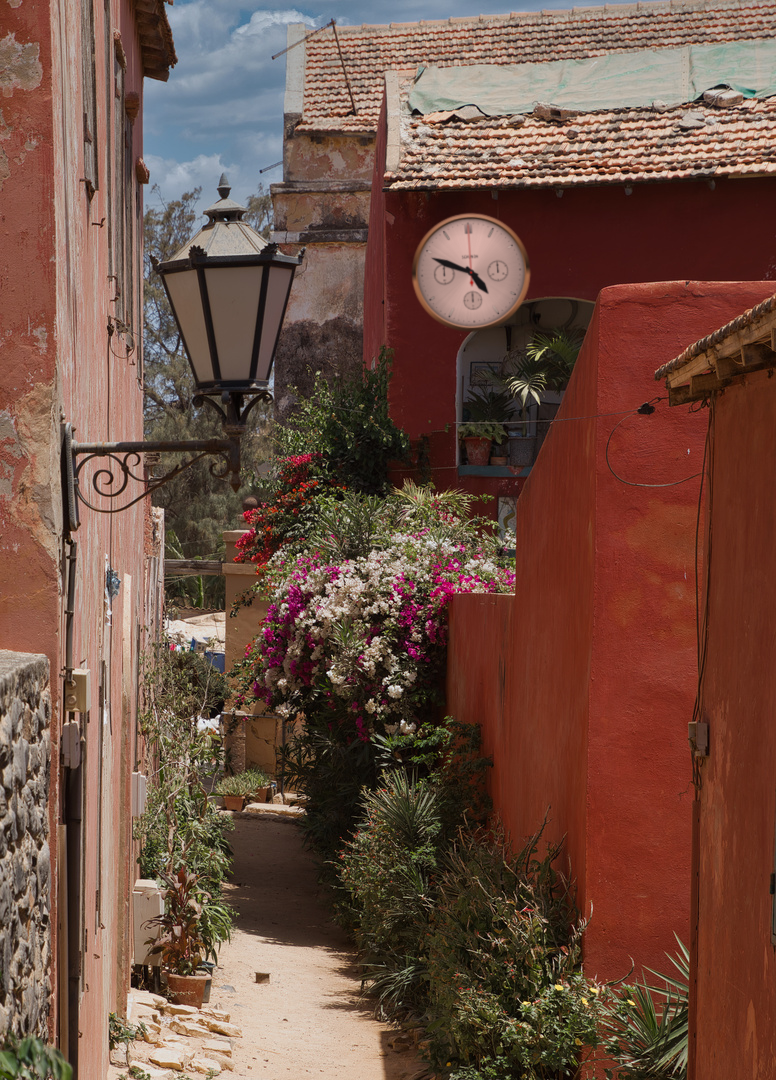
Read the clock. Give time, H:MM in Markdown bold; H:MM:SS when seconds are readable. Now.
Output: **4:49**
